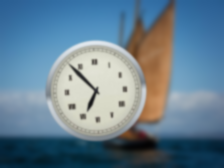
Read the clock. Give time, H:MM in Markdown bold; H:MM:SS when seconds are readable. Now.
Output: **6:53**
